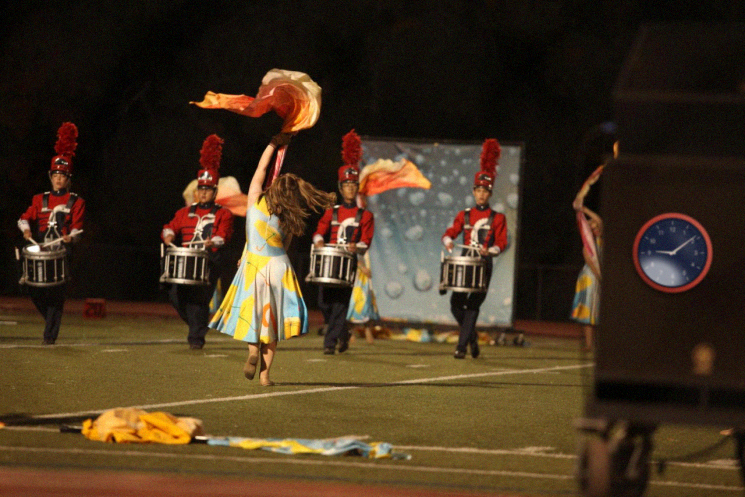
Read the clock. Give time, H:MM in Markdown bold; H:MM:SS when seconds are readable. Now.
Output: **9:09**
